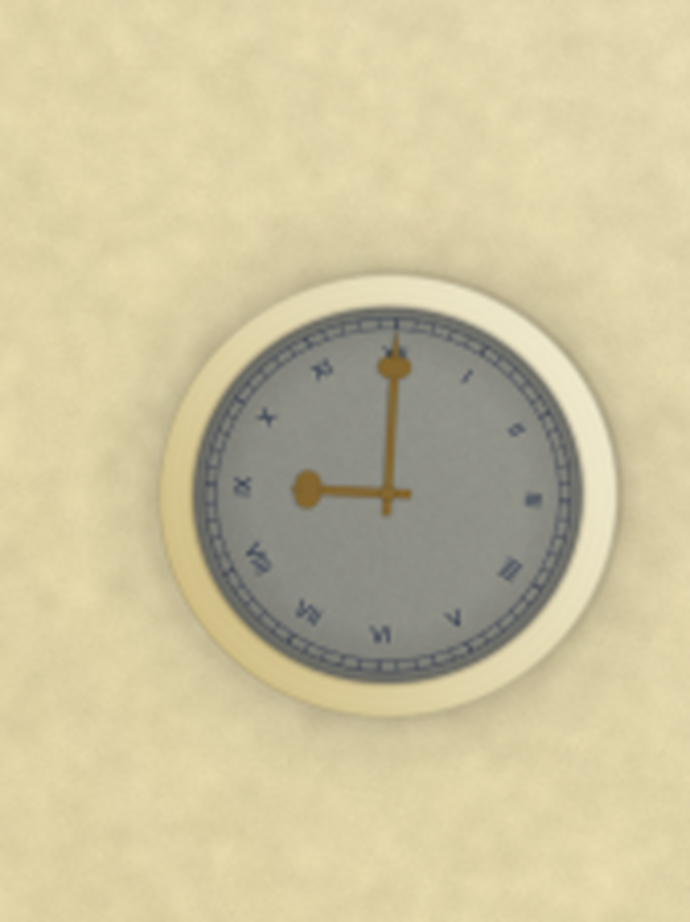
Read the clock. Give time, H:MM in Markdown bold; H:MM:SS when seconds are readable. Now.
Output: **9:00**
